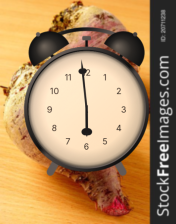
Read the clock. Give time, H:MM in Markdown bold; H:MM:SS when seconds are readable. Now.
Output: **5:59**
